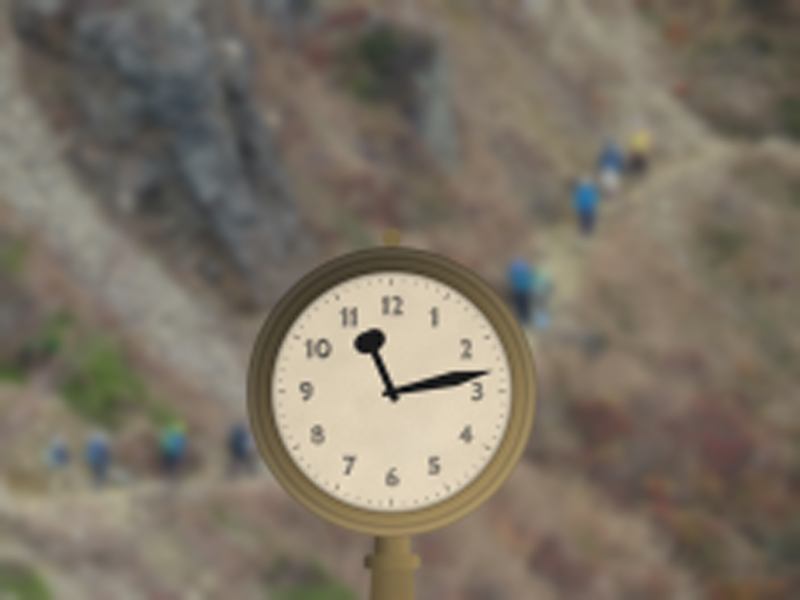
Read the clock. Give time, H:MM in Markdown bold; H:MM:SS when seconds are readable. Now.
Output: **11:13**
